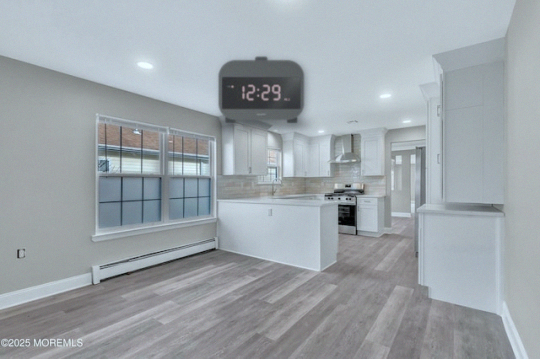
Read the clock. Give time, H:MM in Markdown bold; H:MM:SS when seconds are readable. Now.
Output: **12:29**
